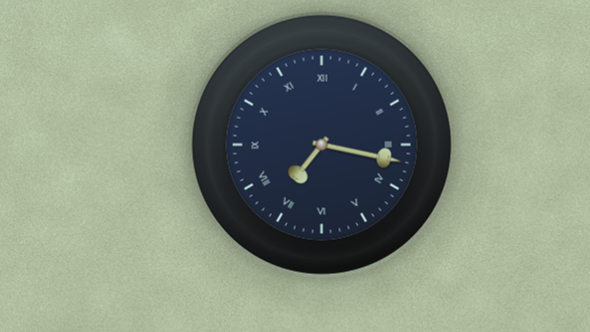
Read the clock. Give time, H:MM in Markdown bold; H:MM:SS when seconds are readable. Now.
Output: **7:17**
